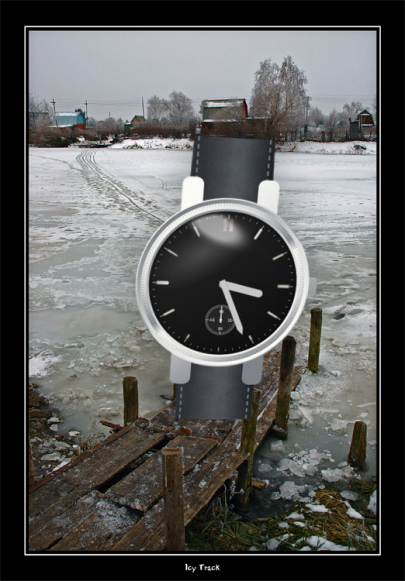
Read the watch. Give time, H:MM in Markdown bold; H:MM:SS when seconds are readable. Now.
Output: **3:26**
